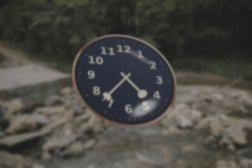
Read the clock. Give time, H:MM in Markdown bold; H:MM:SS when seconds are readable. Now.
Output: **4:37**
